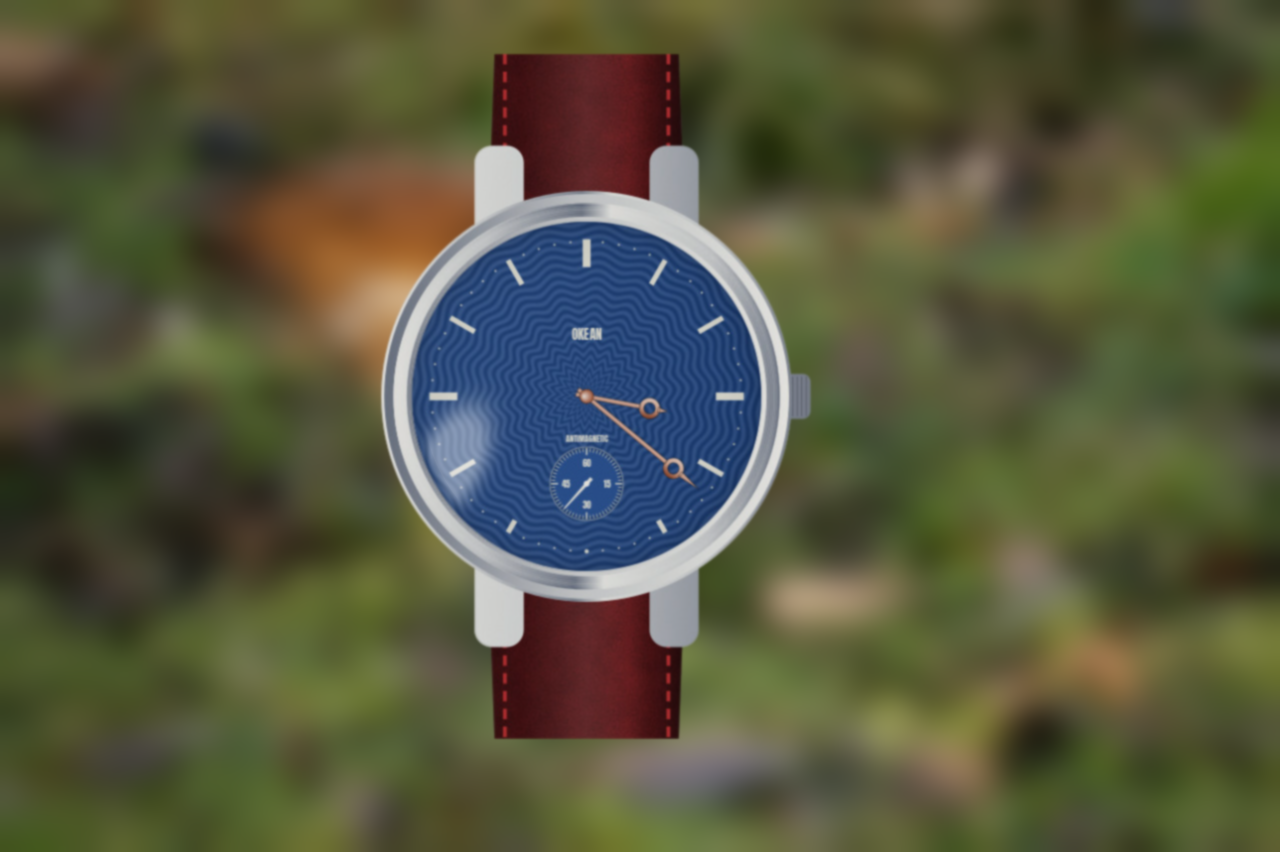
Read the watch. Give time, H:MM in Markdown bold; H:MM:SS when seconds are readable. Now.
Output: **3:21:37**
